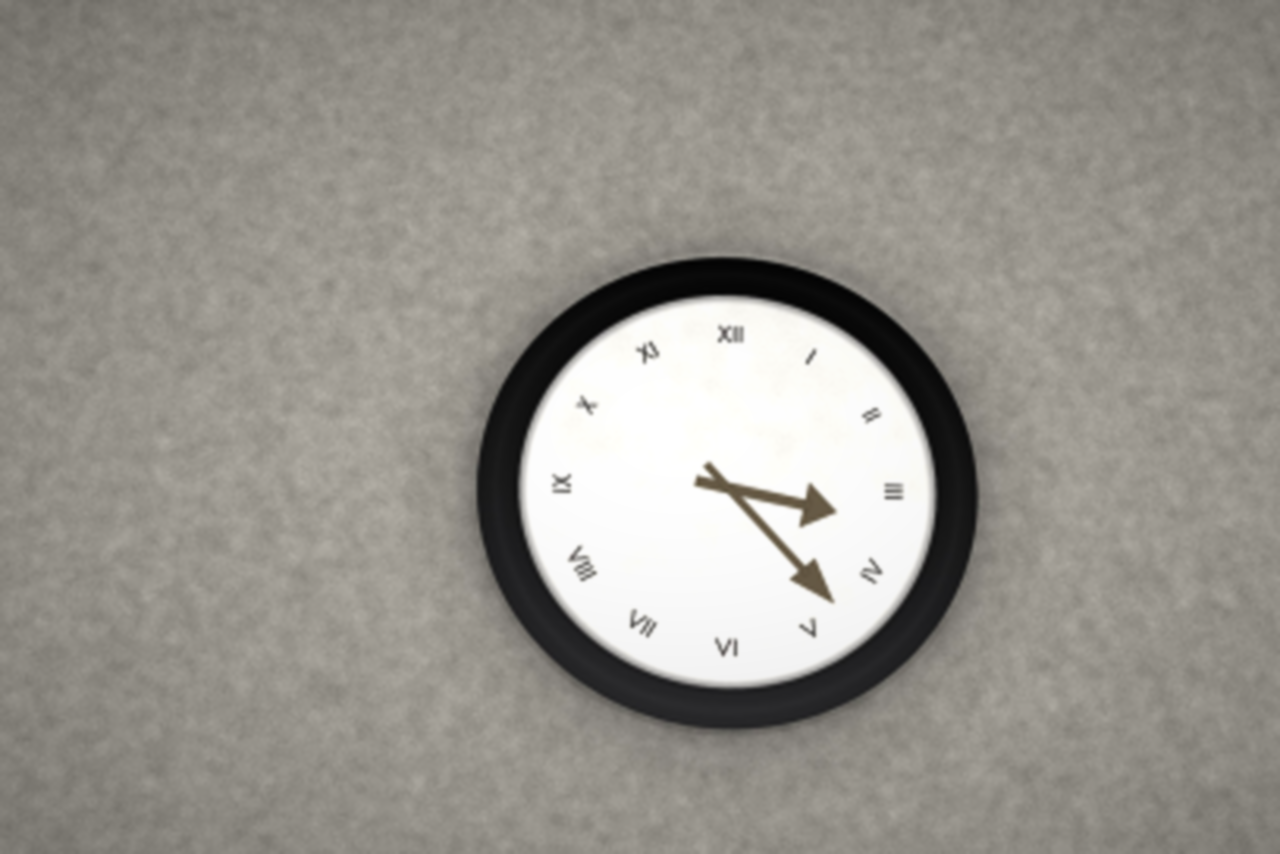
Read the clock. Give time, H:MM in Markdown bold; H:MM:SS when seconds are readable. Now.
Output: **3:23**
